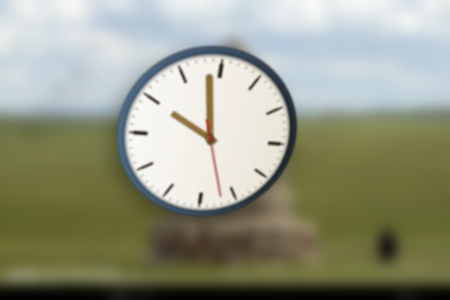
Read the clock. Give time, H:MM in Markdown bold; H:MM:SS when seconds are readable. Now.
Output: **9:58:27**
